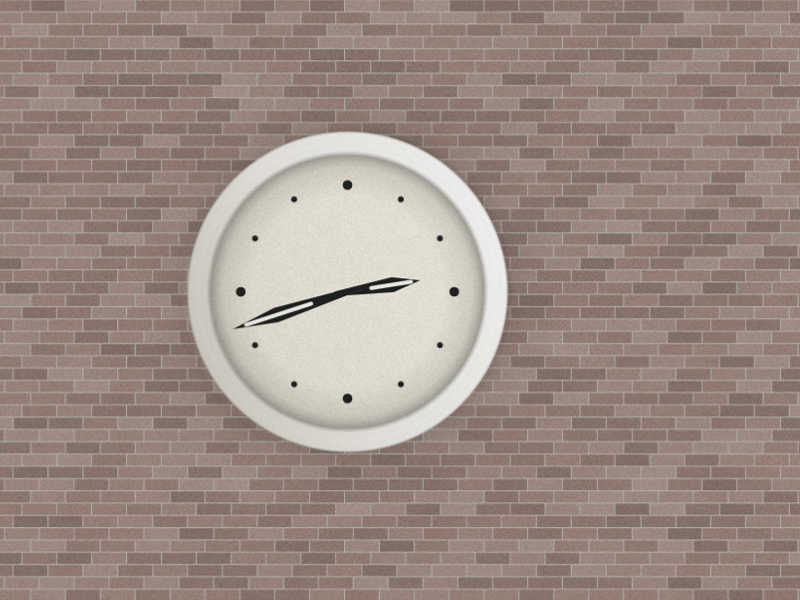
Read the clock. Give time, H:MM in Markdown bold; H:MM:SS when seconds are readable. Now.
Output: **2:42**
